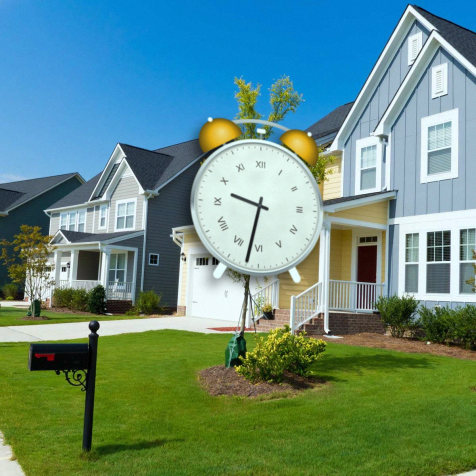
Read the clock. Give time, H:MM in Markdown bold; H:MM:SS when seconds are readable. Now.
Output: **9:32**
